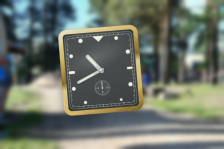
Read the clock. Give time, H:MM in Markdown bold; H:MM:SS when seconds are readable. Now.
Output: **10:41**
